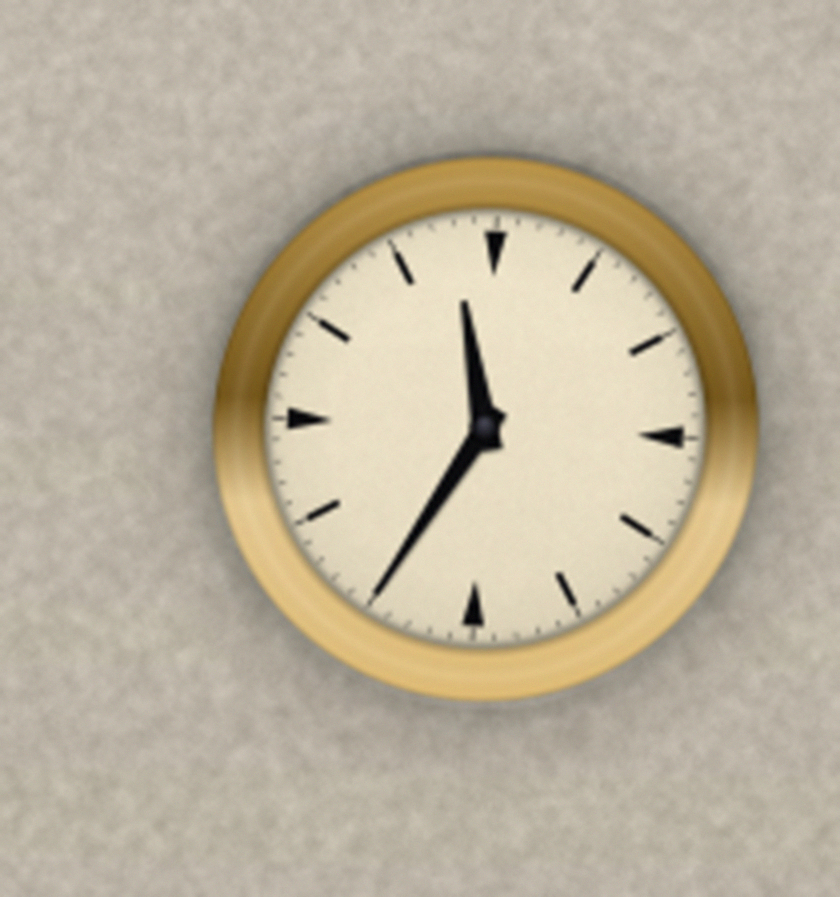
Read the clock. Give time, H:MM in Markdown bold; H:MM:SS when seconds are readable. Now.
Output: **11:35**
